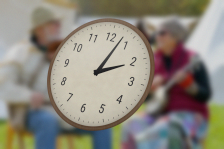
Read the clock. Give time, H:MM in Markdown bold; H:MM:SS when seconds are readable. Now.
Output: **2:03**
